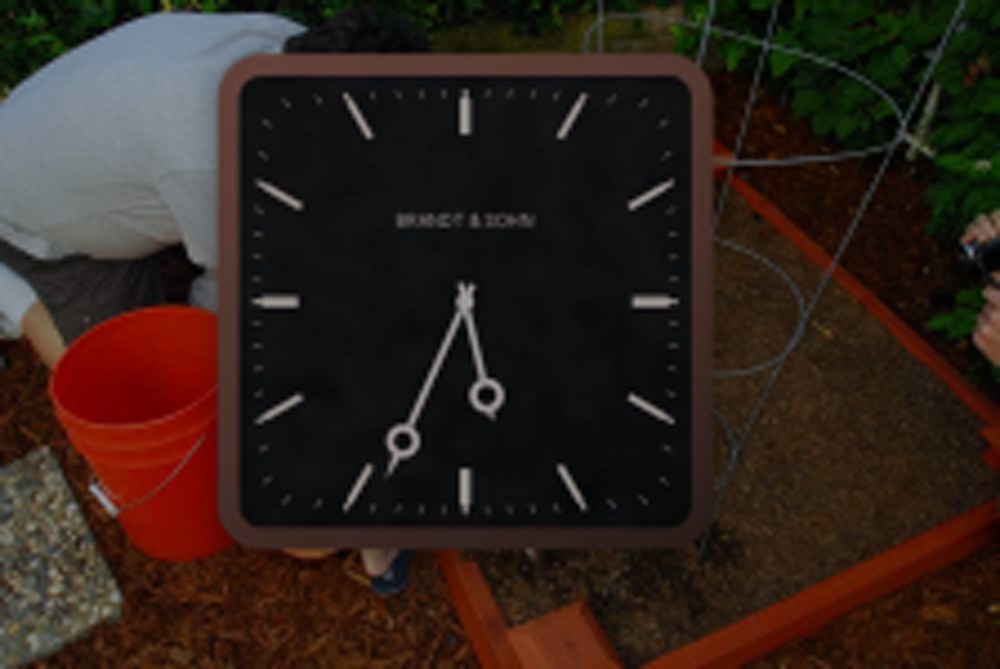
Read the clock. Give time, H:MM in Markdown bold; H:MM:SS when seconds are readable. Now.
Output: **5:34**
